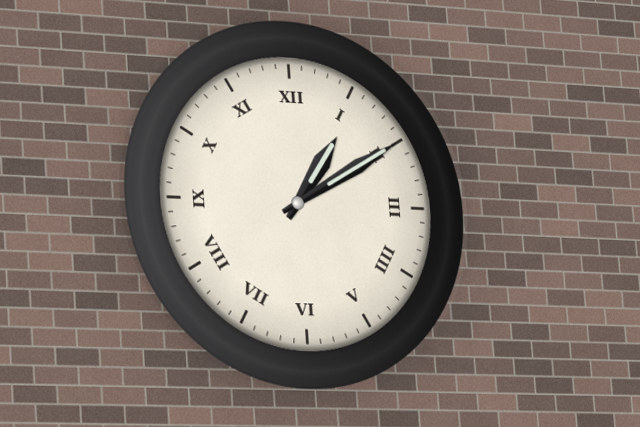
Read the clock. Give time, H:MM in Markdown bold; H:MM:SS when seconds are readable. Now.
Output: **1:10**
